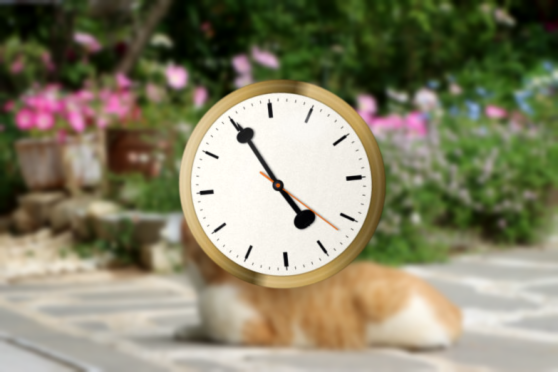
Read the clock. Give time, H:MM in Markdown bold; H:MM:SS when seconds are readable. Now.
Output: **4:55:22**
